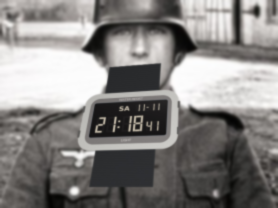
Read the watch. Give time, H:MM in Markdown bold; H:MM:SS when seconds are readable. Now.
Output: **21:18:41**
